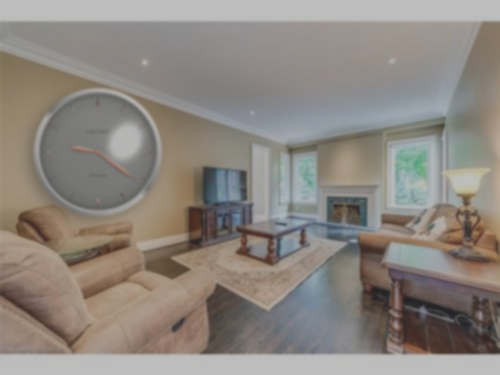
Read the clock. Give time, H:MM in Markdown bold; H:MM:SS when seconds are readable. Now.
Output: **9:21**
